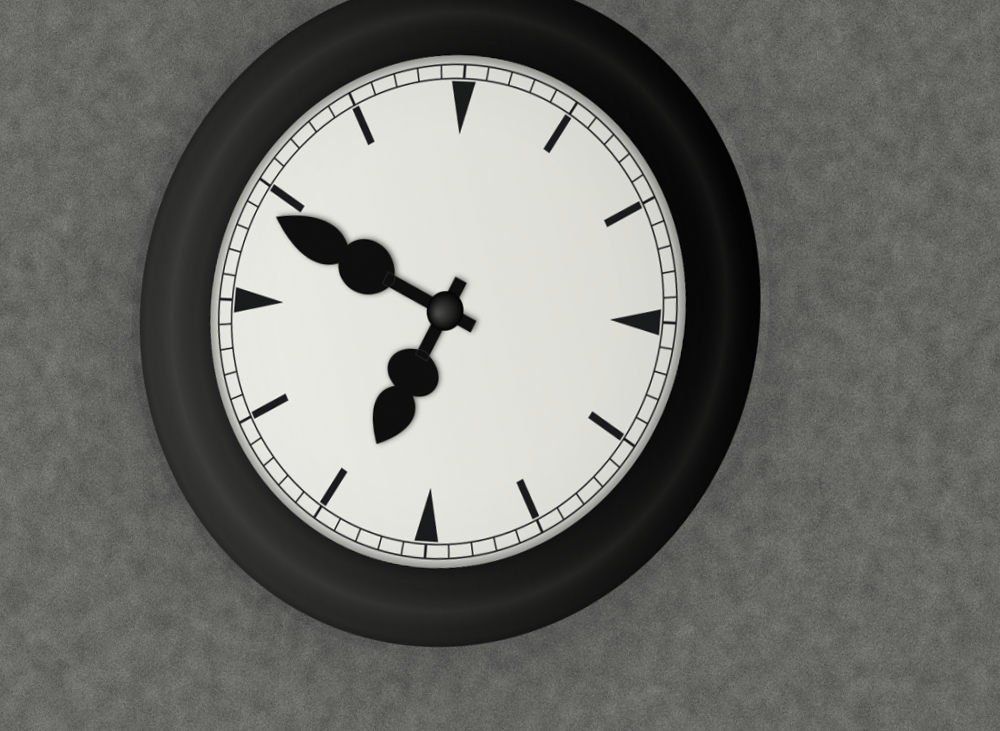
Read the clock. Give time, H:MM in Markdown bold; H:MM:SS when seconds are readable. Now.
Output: **6:49**
